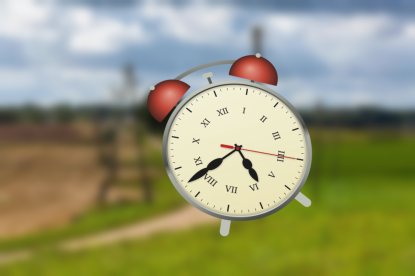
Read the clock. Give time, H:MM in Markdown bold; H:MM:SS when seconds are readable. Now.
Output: **5:42:20**
